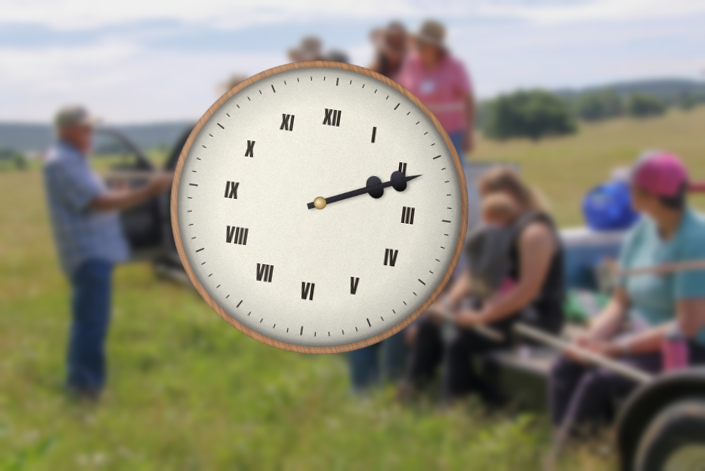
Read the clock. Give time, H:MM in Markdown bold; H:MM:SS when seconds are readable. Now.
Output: **2:11**
